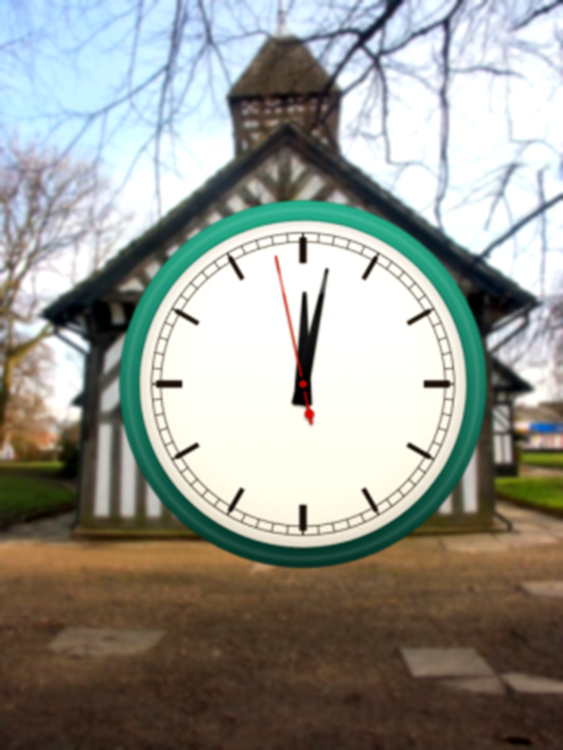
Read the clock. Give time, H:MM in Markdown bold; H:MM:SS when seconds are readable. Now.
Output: **12:01:58**
